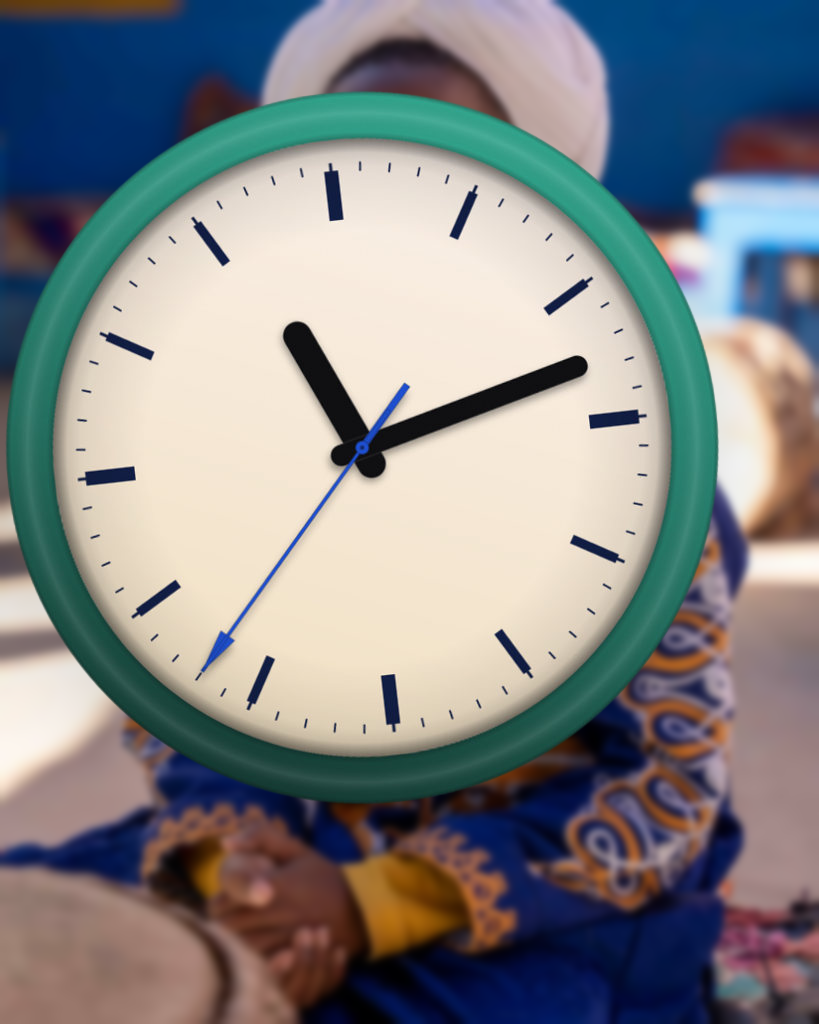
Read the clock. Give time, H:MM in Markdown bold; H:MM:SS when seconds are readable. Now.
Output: **11:12:37**
